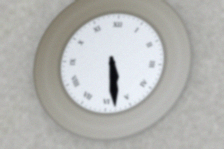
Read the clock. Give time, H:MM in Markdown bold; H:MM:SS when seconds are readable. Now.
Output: **5:28**
